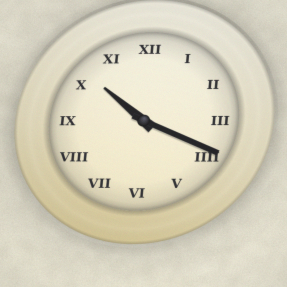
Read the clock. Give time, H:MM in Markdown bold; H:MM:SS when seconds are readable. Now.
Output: **10:19**
